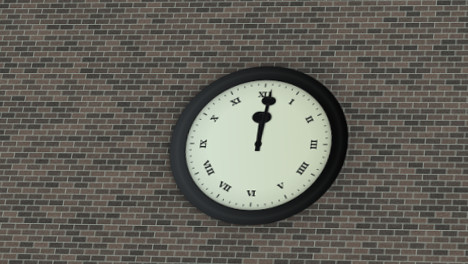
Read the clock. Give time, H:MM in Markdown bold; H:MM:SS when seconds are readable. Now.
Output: **12:01**
